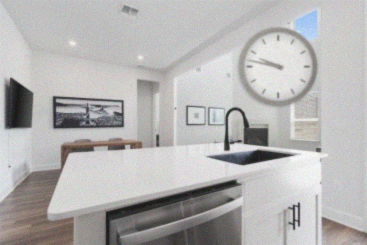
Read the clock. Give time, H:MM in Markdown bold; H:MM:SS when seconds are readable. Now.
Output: **9:47**
